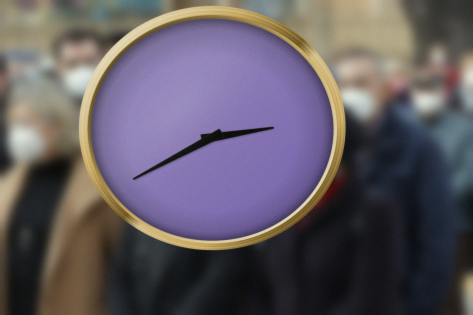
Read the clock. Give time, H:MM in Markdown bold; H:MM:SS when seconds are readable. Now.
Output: **2:40**
